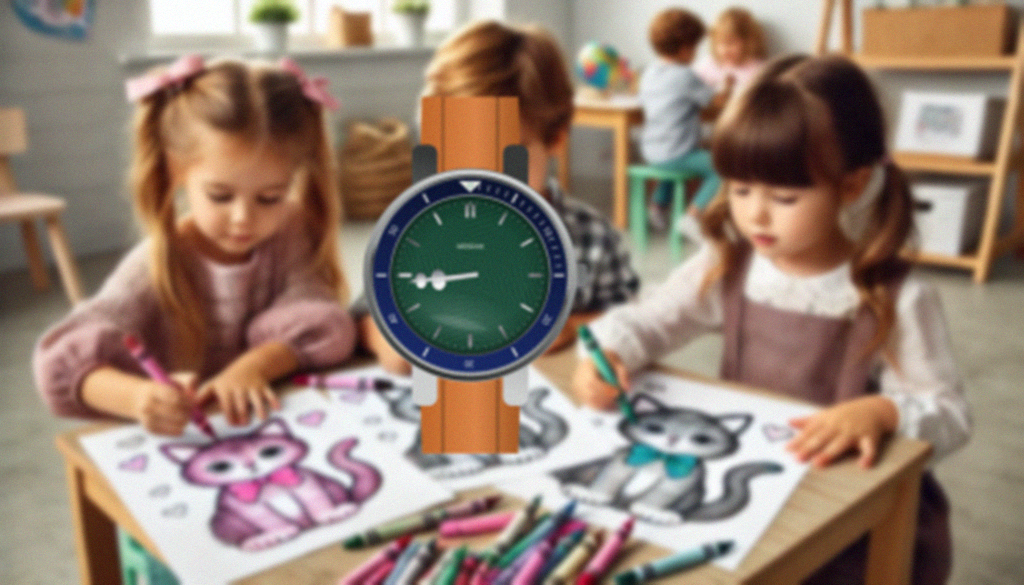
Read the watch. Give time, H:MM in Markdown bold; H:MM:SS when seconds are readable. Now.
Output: **8:44**
